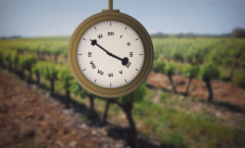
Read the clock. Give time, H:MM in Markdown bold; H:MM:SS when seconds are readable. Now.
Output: **3:51**
